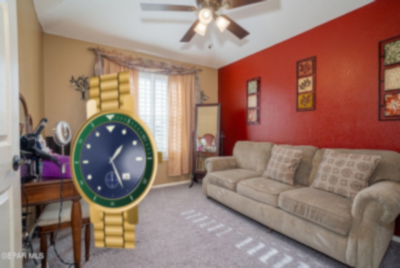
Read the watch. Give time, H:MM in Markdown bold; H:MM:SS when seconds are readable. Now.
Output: **1:26**
